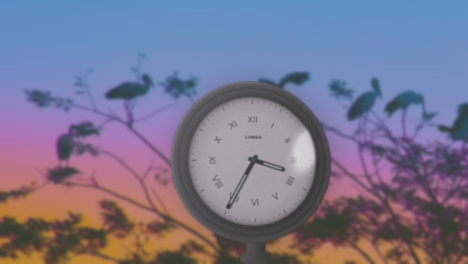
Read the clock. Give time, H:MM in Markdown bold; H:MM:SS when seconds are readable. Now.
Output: **3:35**
